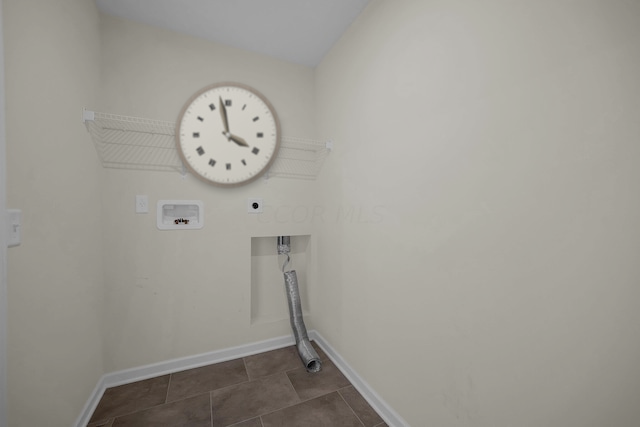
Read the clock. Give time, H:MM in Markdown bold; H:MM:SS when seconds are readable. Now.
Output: **3:58**
